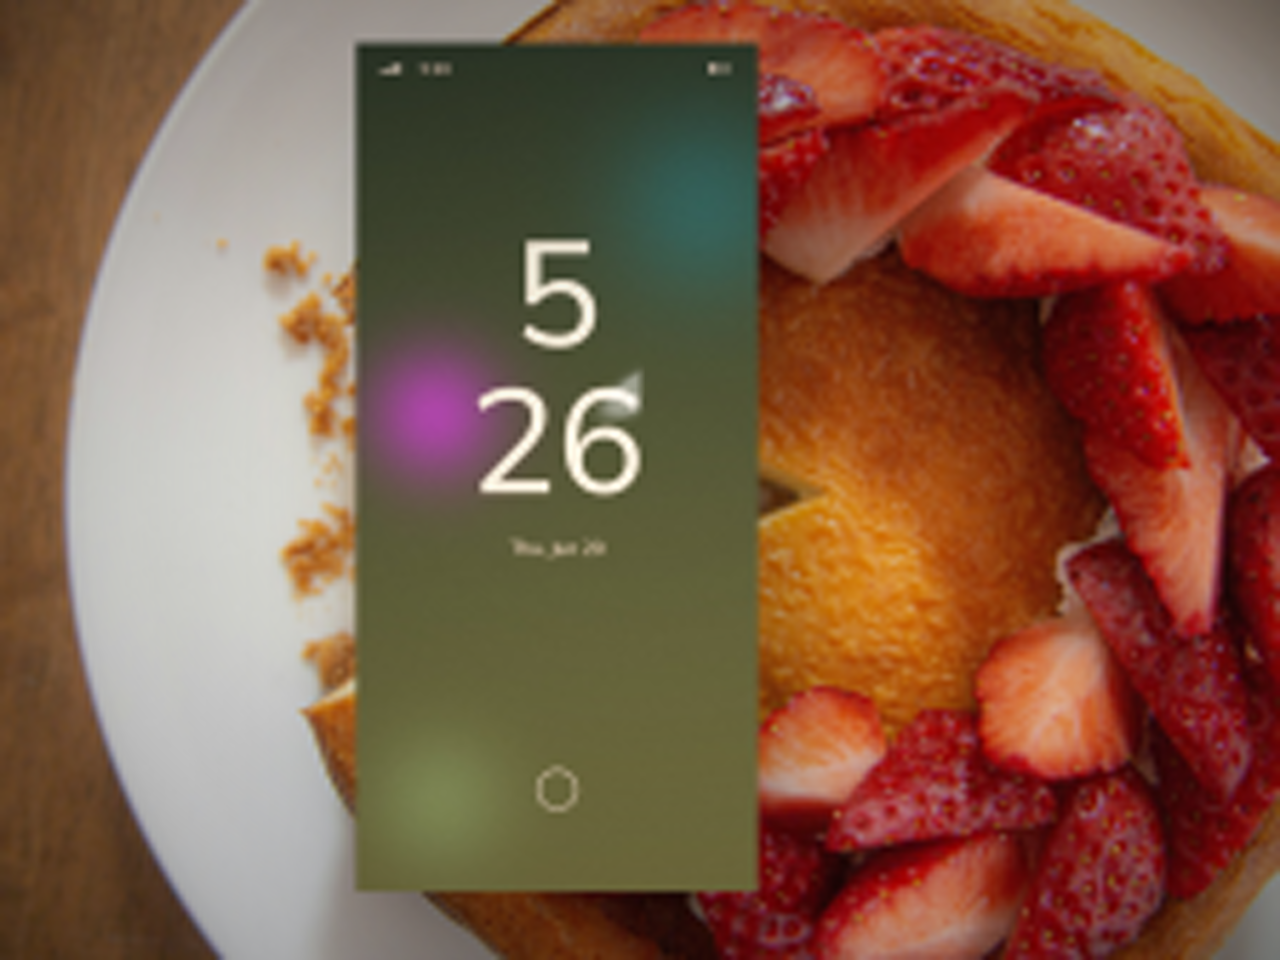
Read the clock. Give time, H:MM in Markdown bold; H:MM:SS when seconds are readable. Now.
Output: **5:26**
